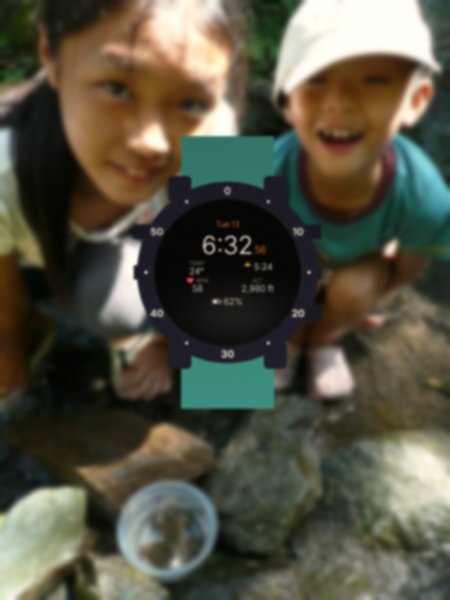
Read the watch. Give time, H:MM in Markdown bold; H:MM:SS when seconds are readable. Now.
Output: **6:32**
